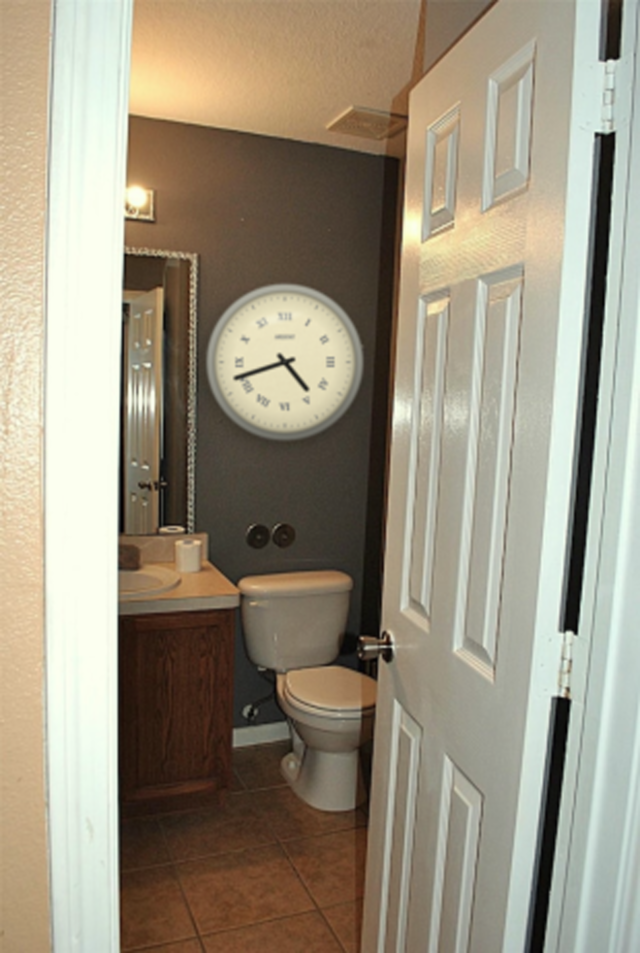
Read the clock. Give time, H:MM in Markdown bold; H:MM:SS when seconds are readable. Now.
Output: **4:42**
